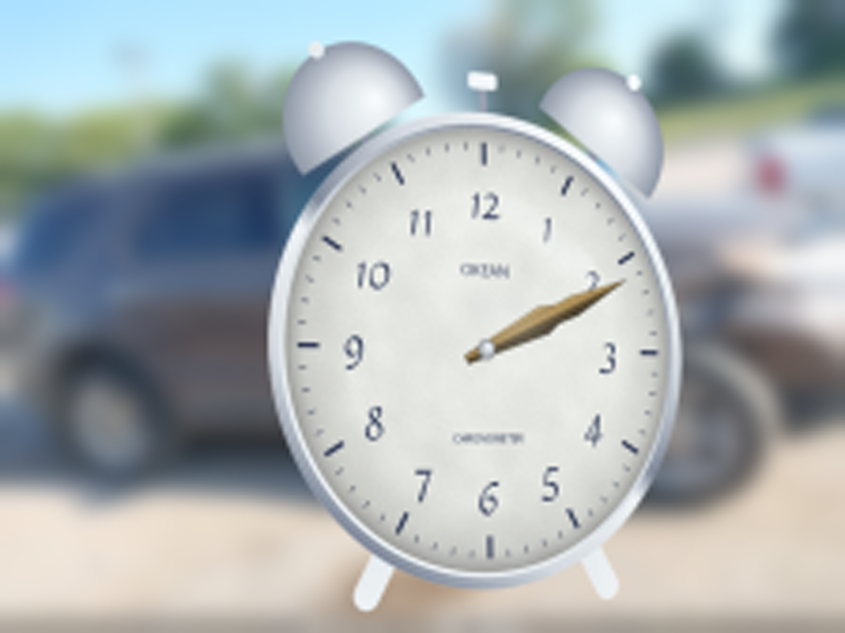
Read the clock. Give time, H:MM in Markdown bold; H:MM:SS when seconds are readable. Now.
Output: **2:11**
